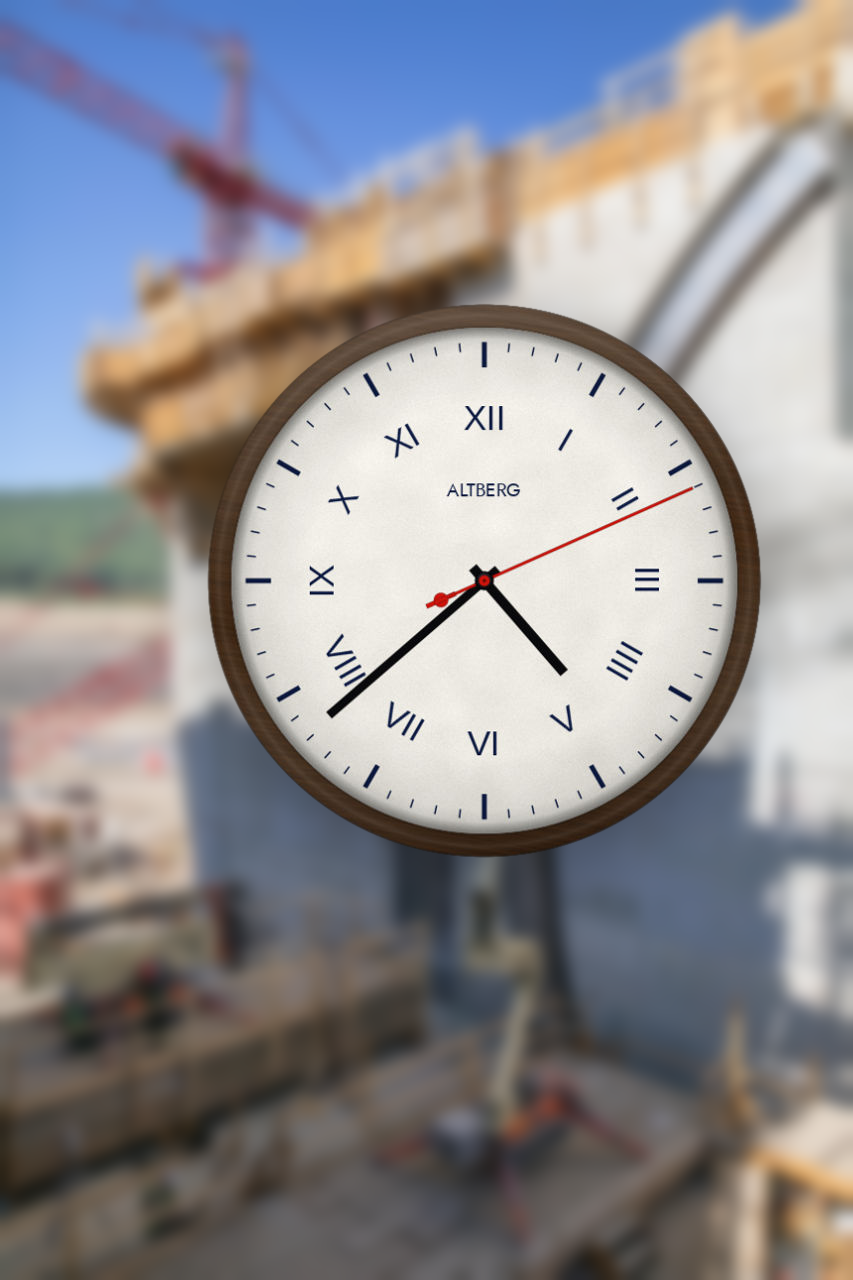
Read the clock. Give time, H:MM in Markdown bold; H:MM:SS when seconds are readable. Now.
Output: **4:38:11**
